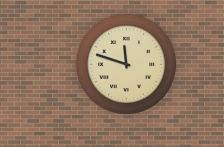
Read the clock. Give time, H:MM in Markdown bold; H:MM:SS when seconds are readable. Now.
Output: **11:48**
